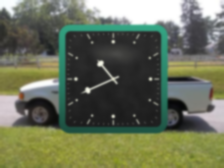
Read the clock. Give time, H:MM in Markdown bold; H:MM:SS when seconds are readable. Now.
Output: **10:41**
